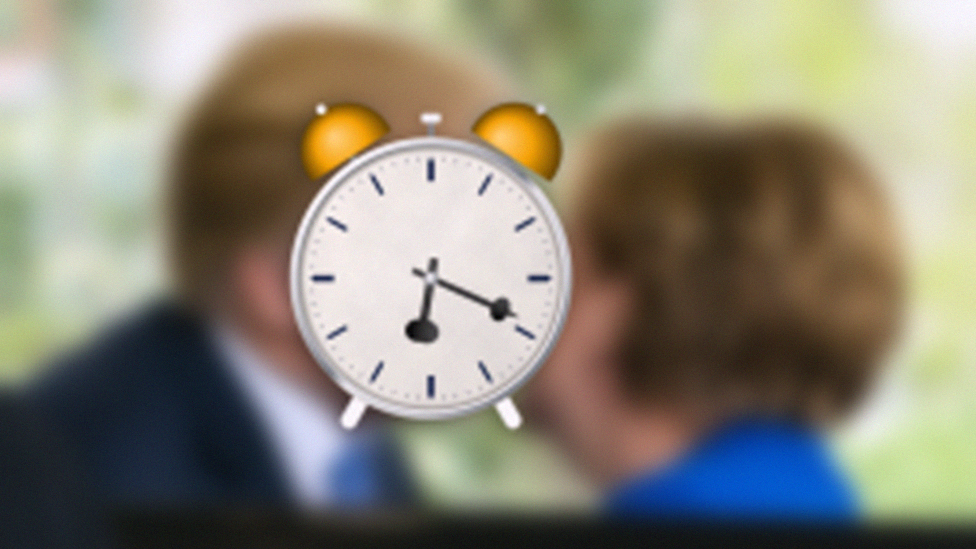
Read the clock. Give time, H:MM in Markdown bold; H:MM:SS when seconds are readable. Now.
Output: **6:19**
